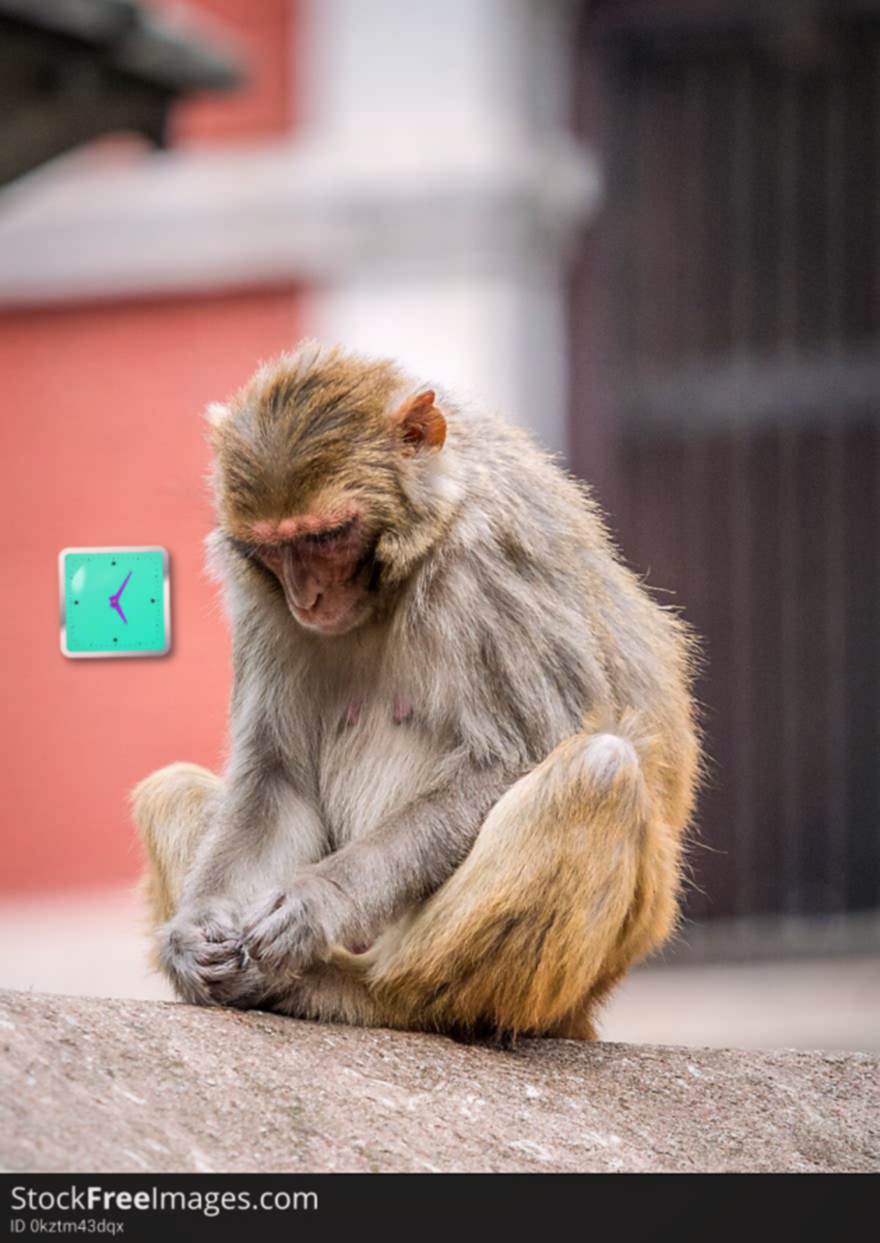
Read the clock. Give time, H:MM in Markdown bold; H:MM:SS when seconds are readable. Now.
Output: **5:05**
